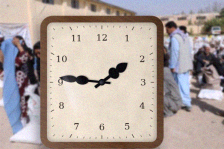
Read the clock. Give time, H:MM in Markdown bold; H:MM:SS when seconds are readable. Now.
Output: **1:46**
